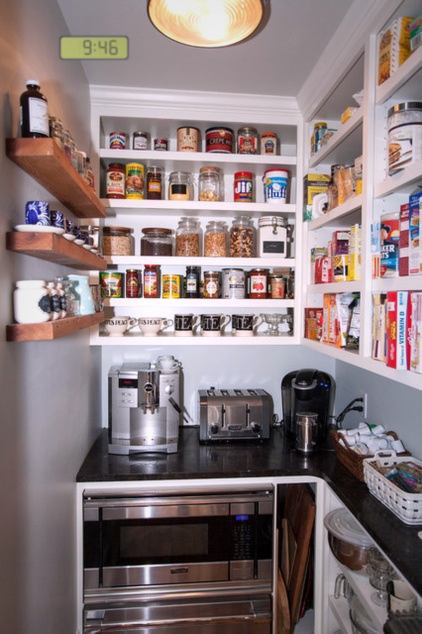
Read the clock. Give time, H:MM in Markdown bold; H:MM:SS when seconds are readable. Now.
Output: **9:46**
